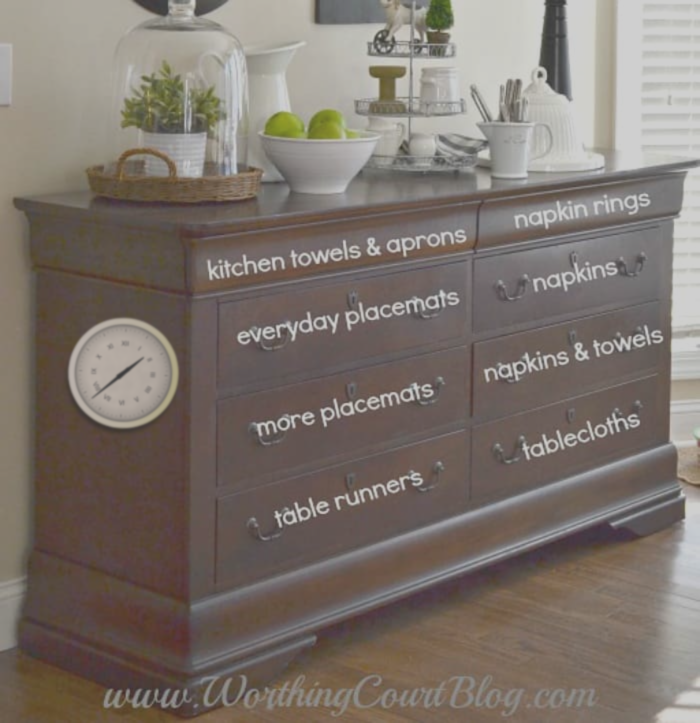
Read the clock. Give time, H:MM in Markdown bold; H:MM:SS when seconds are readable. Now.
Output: **1:38**
